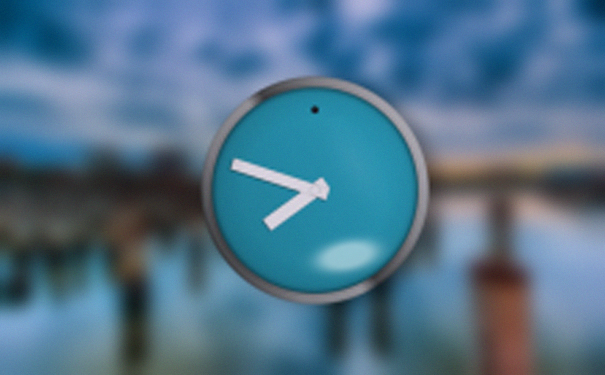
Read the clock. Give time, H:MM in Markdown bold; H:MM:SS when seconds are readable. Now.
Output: **7:48**
